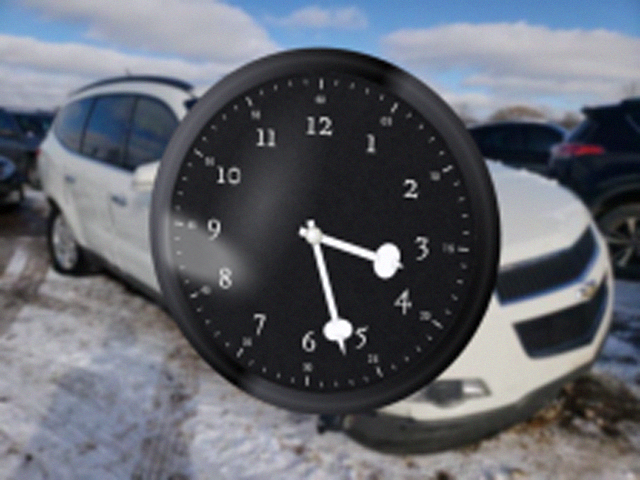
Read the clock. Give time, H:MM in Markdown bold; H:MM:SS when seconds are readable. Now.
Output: **3:27**
